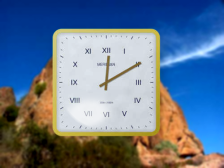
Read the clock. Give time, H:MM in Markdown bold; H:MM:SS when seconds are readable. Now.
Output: **12:10**
